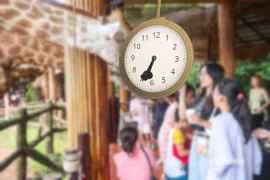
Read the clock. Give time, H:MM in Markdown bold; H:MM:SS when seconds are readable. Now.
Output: **6:34**
